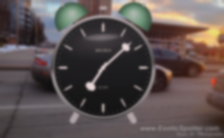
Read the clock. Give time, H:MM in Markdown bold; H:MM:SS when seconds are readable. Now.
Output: **7:08**
